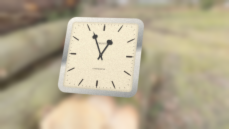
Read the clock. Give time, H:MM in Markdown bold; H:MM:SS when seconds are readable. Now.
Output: **12:56**
